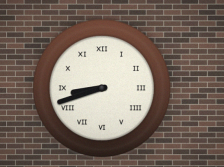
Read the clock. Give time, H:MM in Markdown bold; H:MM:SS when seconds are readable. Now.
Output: **8:42**
